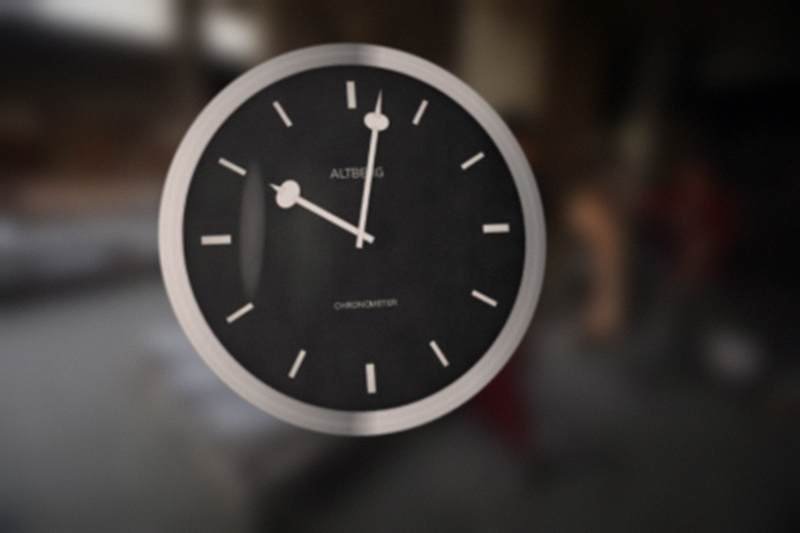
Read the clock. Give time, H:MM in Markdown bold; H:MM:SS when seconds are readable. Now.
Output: **10:02**
